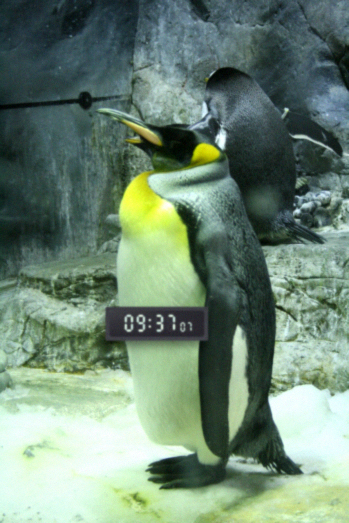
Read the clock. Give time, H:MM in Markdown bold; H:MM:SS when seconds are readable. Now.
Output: **9:37**
